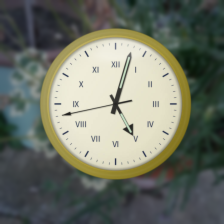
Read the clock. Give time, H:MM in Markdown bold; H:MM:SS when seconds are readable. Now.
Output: **5:02:43**
